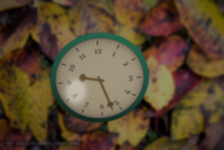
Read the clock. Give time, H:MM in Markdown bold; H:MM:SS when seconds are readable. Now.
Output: **9:27**
